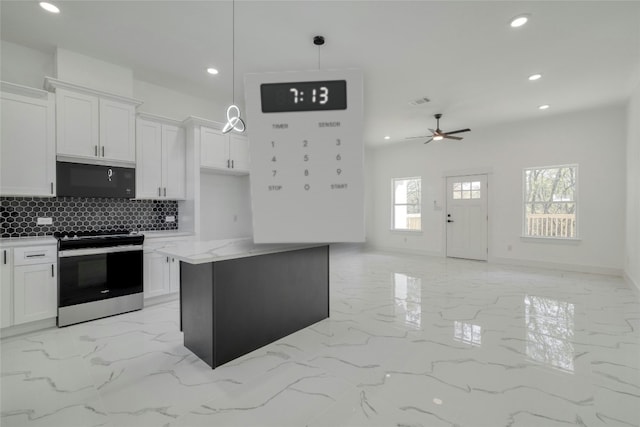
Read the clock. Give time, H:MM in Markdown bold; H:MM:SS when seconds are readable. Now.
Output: **7:13**
